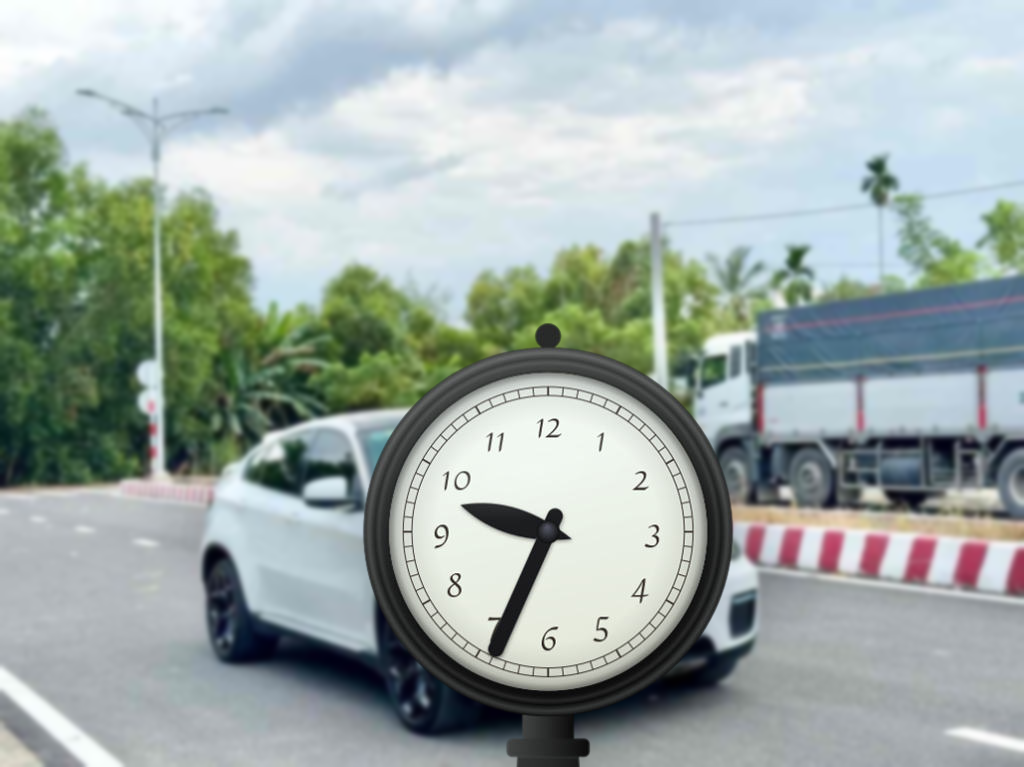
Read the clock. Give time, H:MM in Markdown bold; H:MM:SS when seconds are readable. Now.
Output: **9:34**
